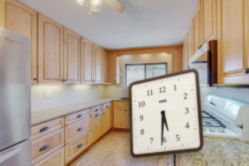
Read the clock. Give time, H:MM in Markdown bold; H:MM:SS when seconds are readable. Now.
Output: **5:31**
